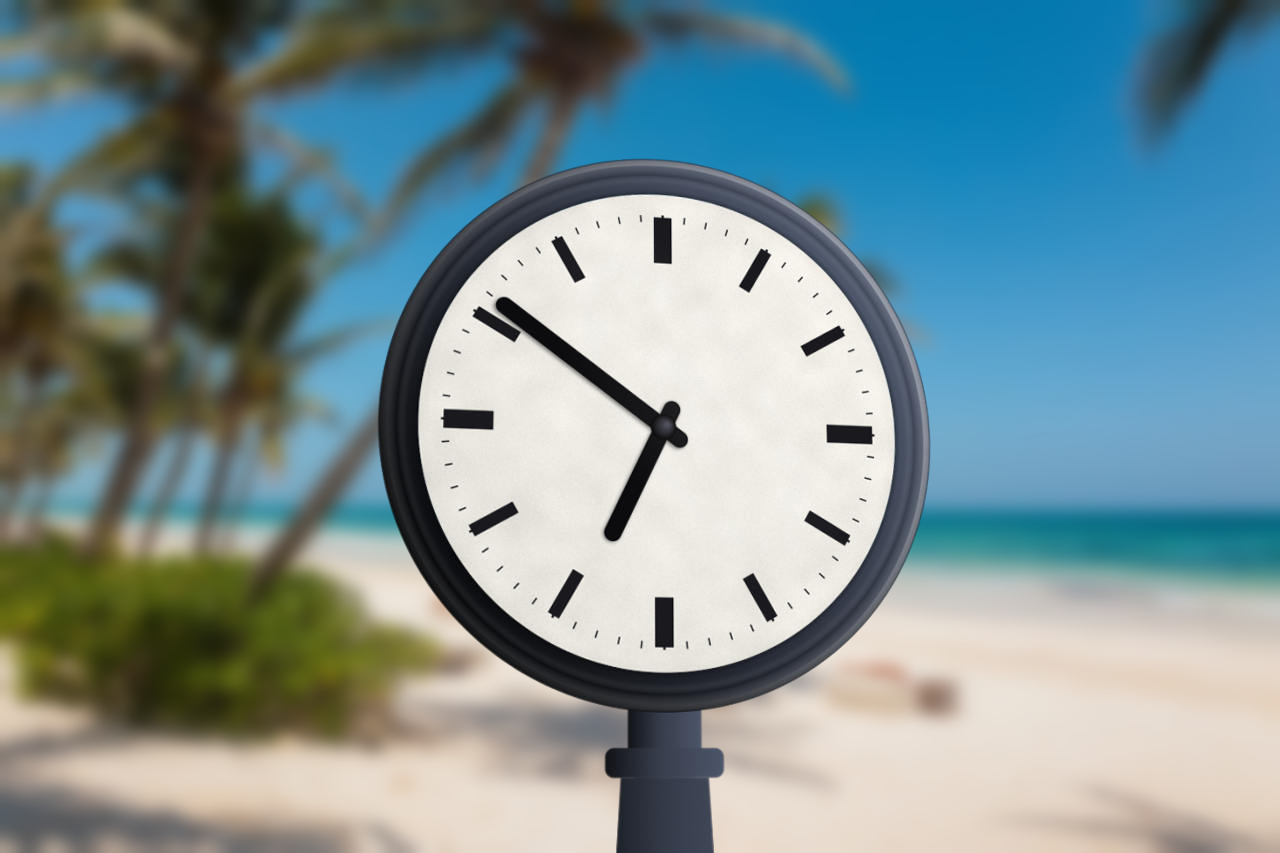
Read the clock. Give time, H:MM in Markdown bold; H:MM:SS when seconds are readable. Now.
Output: **6:51**
